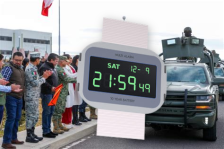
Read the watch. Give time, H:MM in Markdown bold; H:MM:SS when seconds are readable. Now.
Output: **21:59:49**
